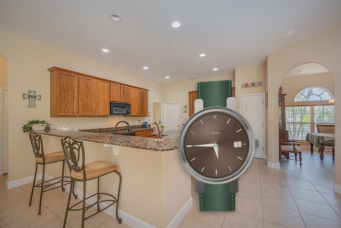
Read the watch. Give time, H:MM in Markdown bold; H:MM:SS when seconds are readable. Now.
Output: **5:45**
